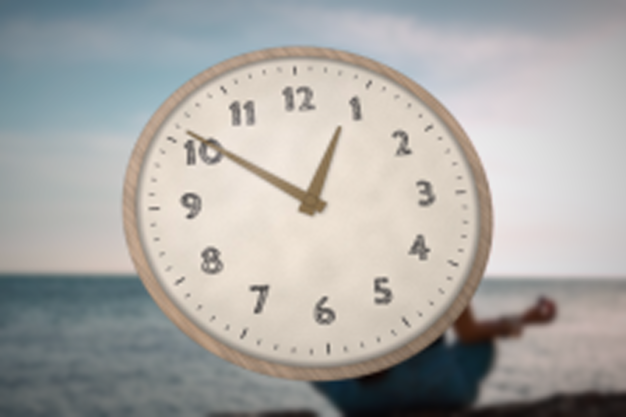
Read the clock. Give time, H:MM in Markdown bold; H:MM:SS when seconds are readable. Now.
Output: **12:51**
